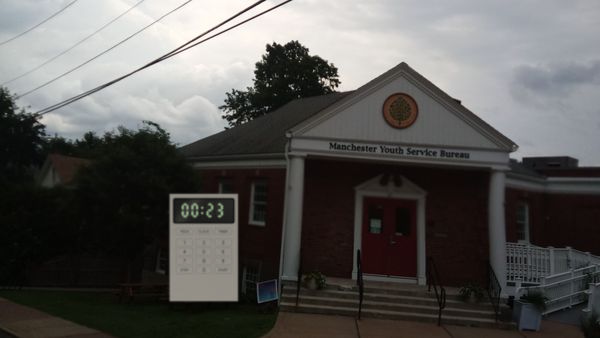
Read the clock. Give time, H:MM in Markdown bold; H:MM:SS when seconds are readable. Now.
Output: **0:23**
